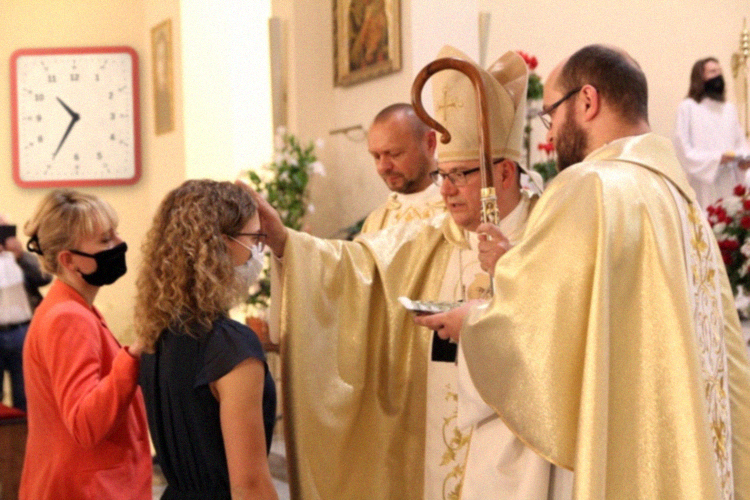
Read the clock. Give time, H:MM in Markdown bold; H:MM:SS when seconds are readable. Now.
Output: **10:35**
